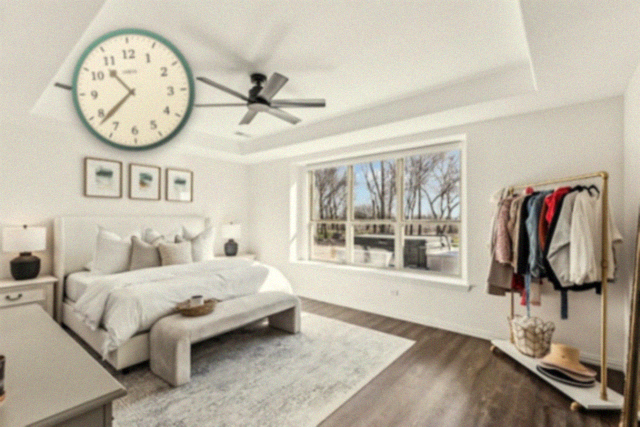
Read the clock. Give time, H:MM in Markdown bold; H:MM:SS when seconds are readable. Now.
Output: **10:38**
